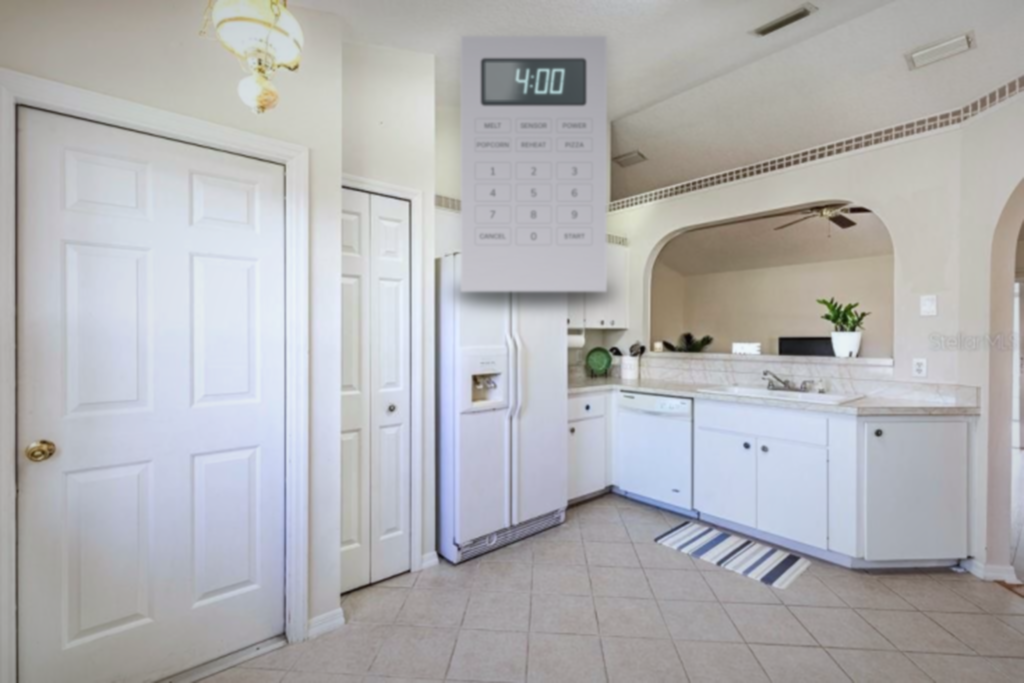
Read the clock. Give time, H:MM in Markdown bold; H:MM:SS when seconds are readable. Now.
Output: **4:00**
